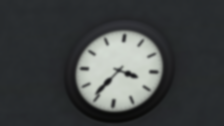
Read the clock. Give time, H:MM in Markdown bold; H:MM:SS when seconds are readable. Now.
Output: **3:36**
